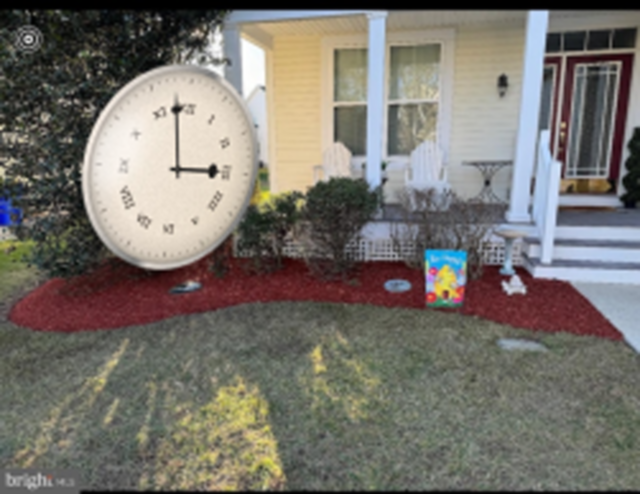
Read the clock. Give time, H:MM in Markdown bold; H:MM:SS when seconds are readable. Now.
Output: **2:58**
